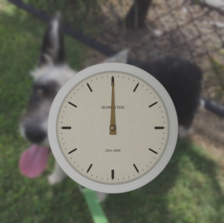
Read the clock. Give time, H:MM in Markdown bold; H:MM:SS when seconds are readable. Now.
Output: **12:00**
